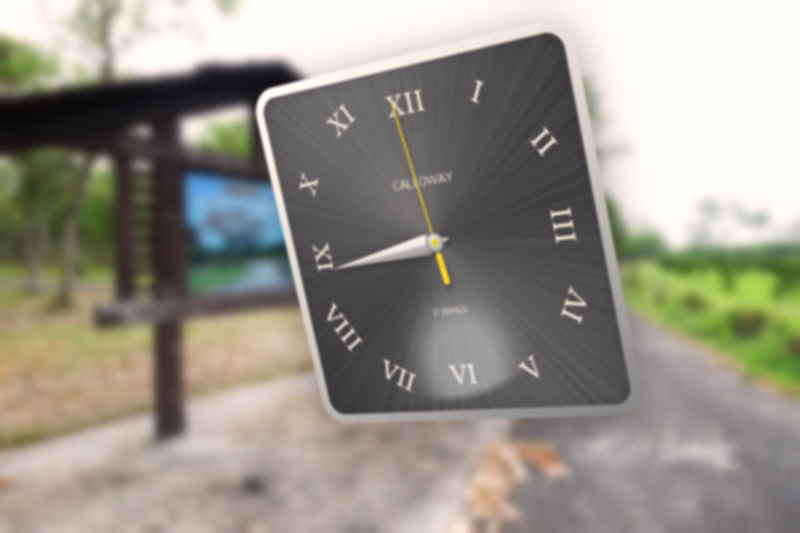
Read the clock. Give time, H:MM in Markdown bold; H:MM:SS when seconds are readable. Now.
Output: **8:43:59**
